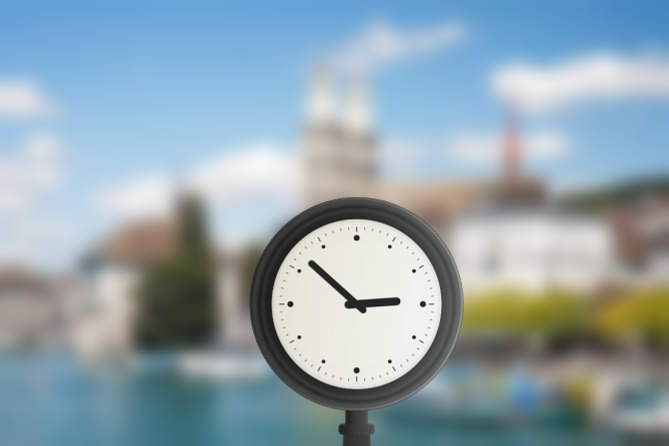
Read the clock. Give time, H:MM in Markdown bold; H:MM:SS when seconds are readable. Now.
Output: **2:52**
